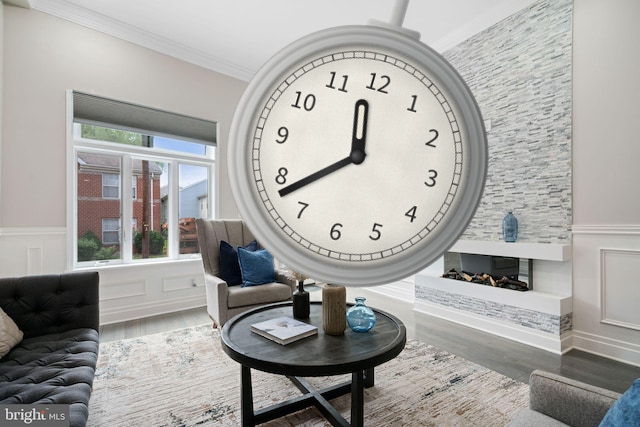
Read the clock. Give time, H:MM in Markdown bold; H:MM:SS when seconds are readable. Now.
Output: **11:38**
